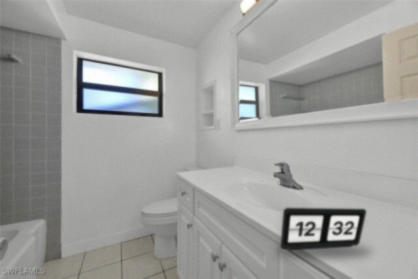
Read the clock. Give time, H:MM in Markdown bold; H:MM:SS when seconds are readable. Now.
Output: **12:32**
